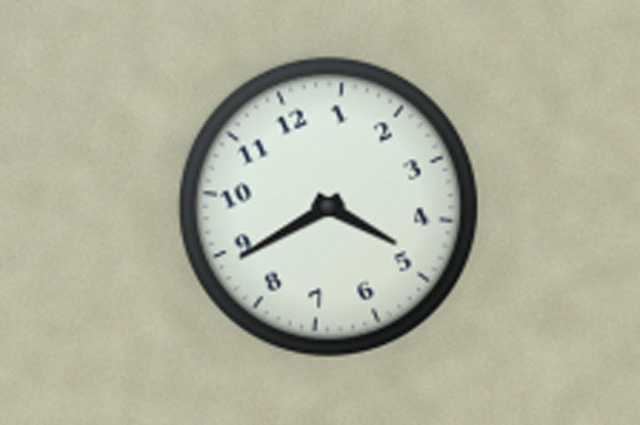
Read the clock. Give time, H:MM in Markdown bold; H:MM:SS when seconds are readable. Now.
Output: **4:44**
